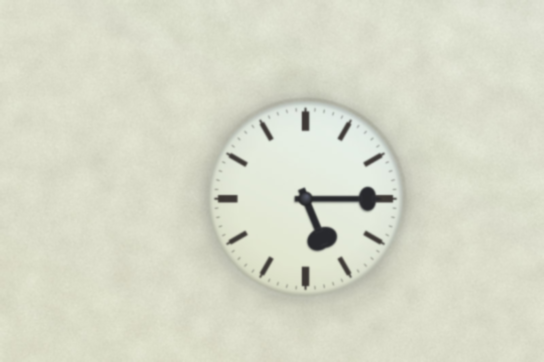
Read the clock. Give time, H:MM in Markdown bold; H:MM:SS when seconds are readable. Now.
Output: **5:15**
